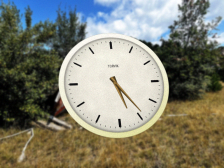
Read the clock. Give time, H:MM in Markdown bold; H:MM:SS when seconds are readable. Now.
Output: **5:24**
